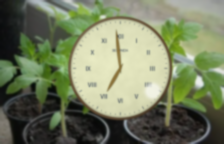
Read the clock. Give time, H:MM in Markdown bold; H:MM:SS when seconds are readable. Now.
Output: **6:59**
